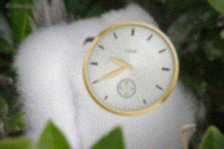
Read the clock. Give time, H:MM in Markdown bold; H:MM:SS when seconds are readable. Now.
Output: **9:40**
